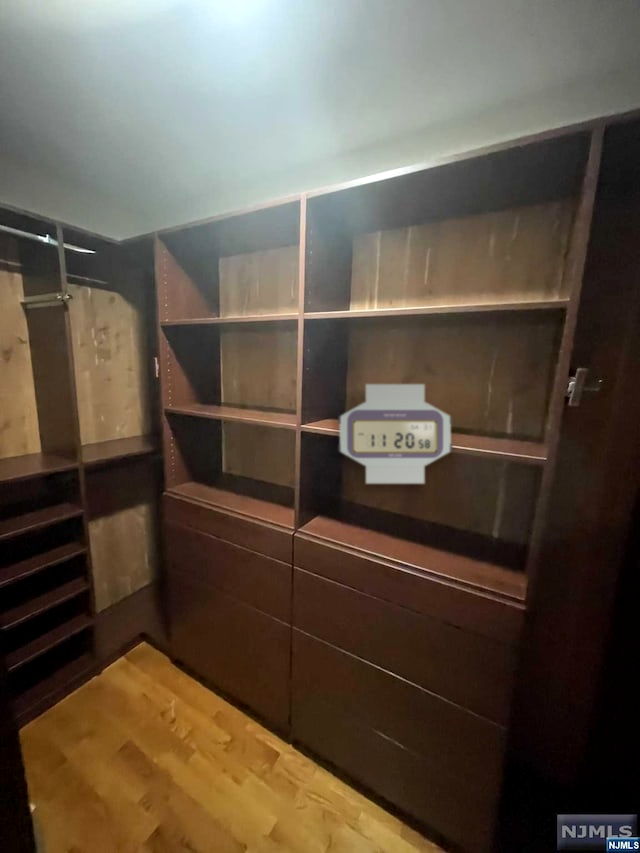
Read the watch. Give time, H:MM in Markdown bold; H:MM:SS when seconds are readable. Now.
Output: **11:20**
